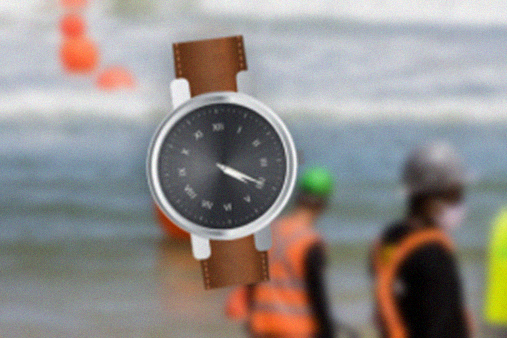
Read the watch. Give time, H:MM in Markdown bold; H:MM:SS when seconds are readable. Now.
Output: **4:20**
